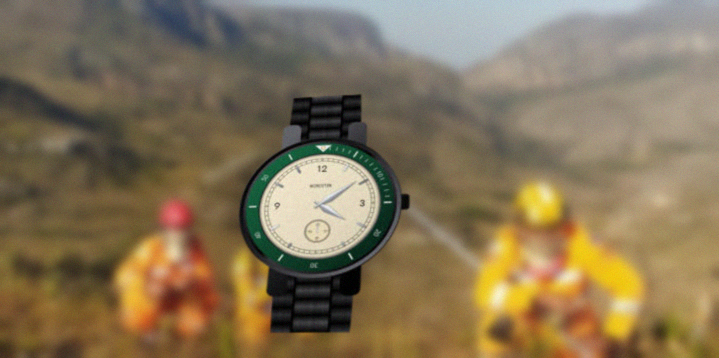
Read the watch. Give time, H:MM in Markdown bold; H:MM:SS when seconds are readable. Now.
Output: **4:09**
